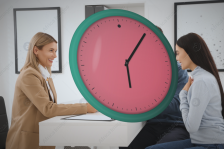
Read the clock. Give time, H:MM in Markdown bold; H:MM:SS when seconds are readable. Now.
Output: **6:07**
